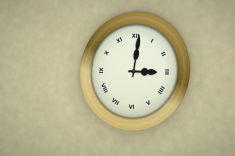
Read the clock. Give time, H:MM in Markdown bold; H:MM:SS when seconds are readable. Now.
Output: **3:01**
